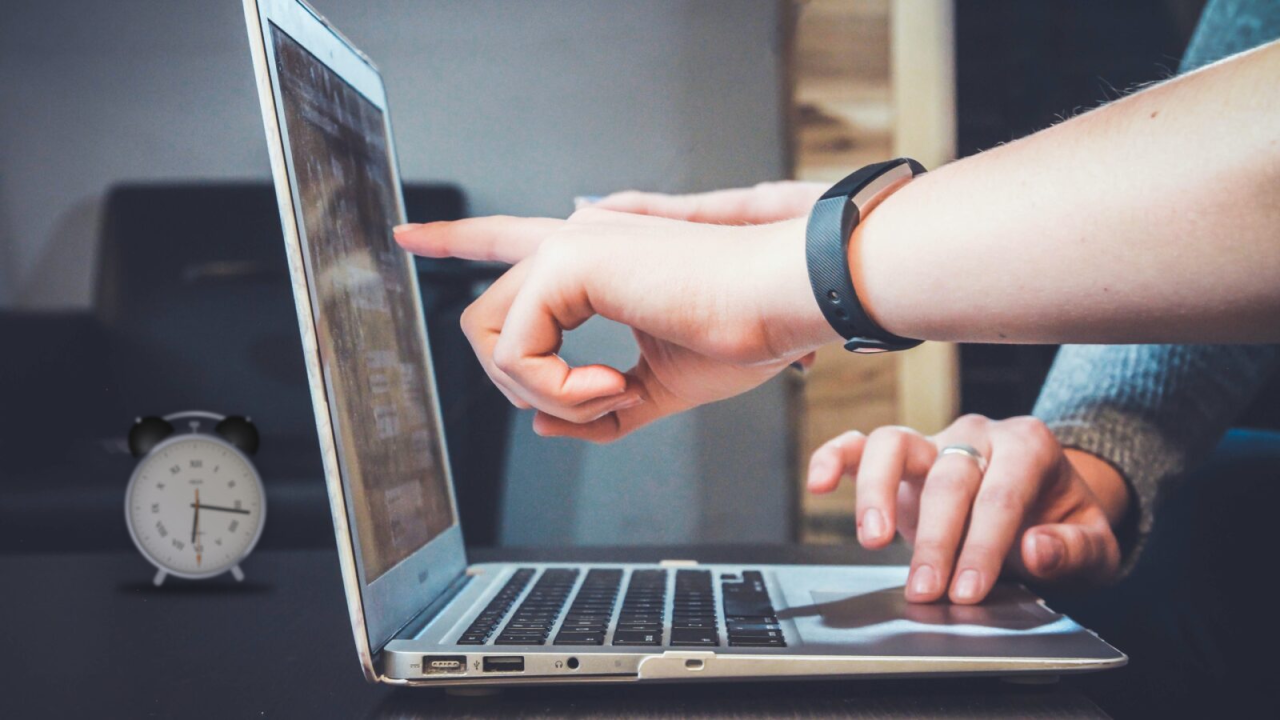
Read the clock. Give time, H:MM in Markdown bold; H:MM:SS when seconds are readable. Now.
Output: **6:16:30**
